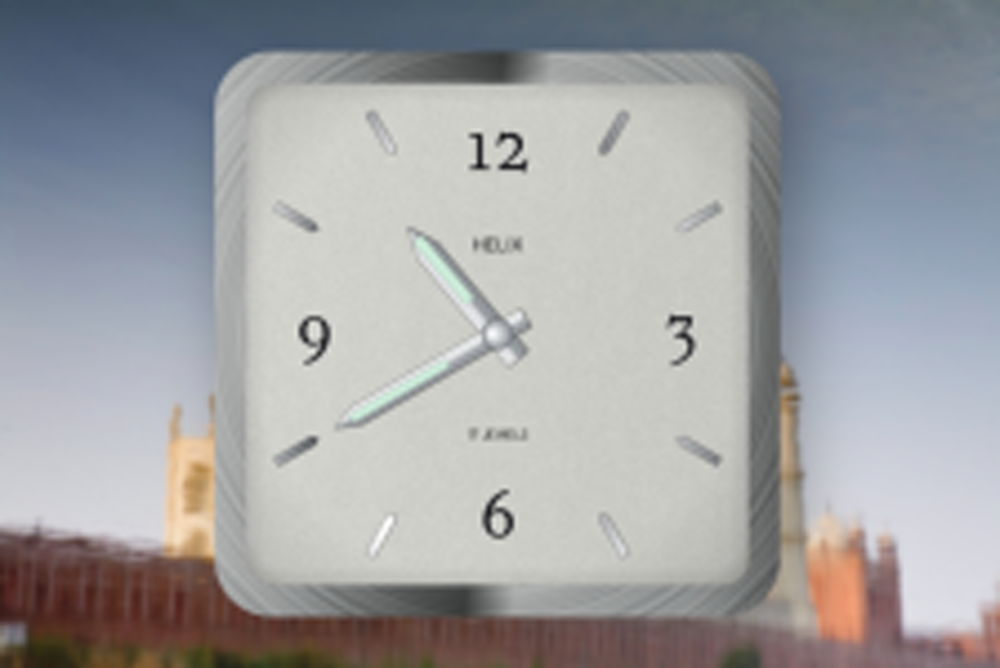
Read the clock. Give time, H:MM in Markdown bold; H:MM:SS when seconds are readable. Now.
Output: **10:40**
